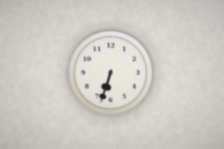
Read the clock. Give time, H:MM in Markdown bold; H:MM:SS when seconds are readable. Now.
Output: **6:33**
